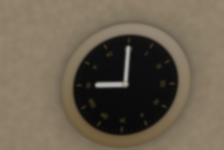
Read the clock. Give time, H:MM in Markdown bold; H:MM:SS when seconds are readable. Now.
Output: **9:00**
